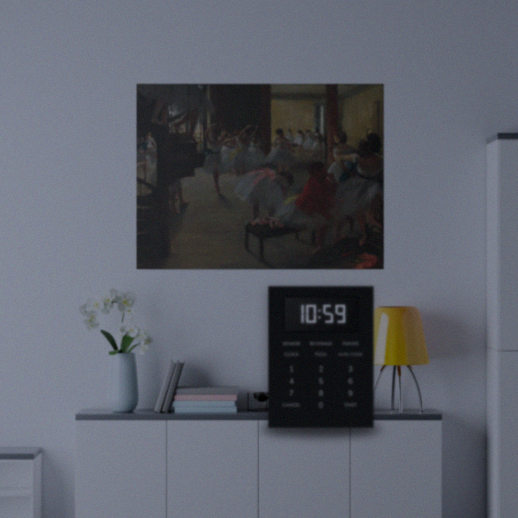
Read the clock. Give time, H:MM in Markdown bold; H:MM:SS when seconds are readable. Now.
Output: **10:59**
